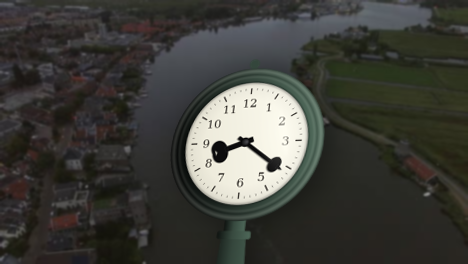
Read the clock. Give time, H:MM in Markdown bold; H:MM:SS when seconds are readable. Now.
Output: **8:21**
